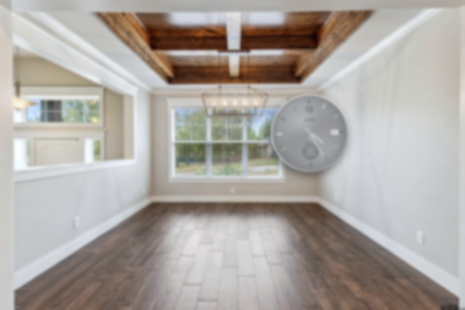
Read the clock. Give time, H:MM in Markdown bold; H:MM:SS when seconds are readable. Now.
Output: **4:25**
